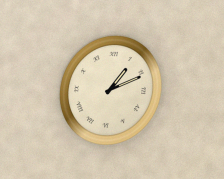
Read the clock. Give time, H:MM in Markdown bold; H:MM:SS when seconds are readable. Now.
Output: **1:11**
